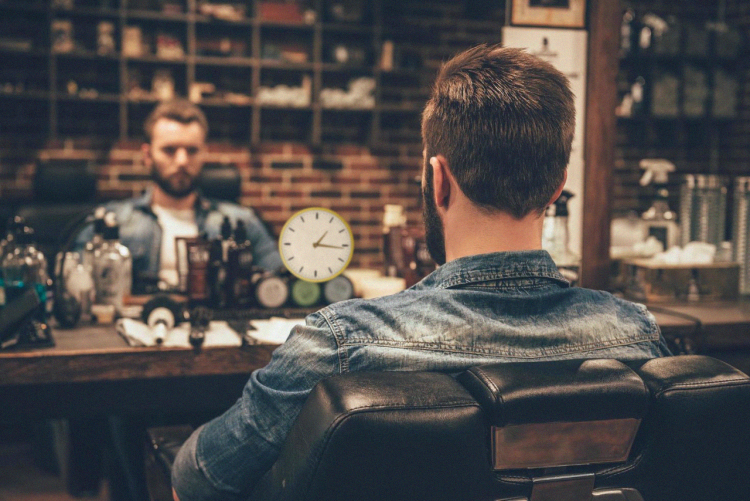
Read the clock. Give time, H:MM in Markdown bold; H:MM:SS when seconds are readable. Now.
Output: **1:16**
